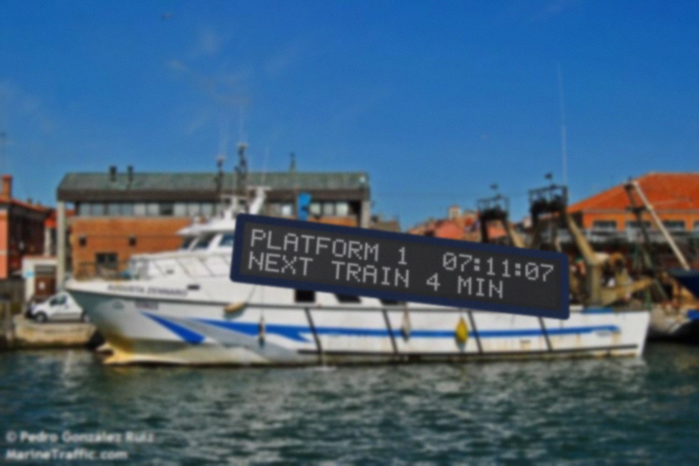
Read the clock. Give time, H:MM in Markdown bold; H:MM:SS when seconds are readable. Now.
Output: **7:11:07**
